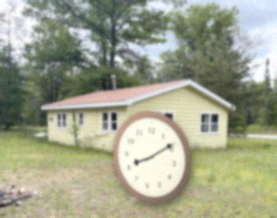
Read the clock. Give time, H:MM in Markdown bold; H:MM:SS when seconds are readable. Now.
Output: **8:09**
